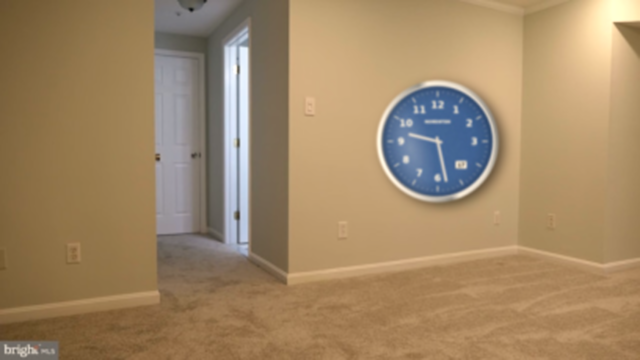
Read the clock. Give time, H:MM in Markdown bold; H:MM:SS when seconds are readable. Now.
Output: **9:28**
